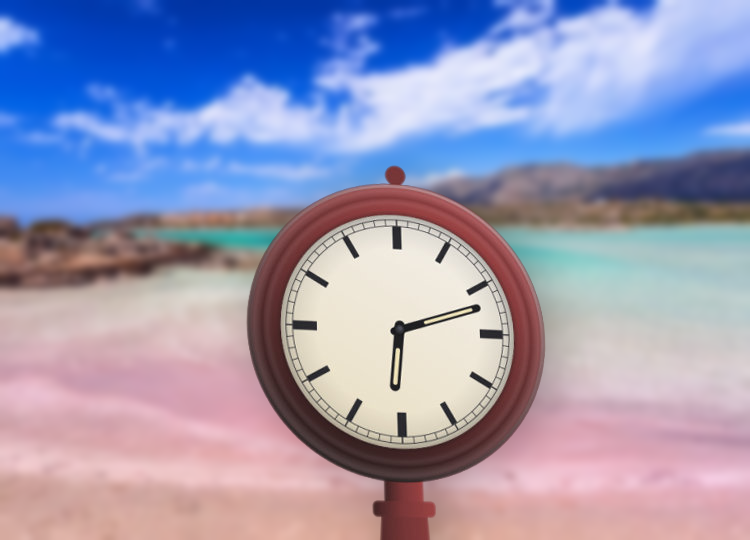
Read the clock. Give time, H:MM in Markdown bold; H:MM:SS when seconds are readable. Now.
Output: **6:12**
